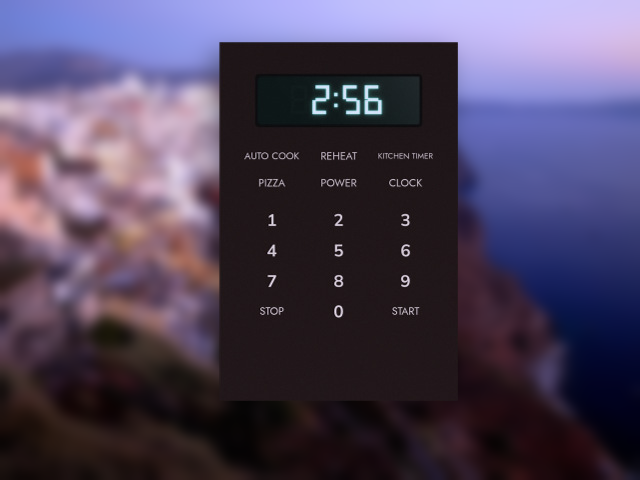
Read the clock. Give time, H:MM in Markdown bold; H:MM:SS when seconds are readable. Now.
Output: **2:56**
